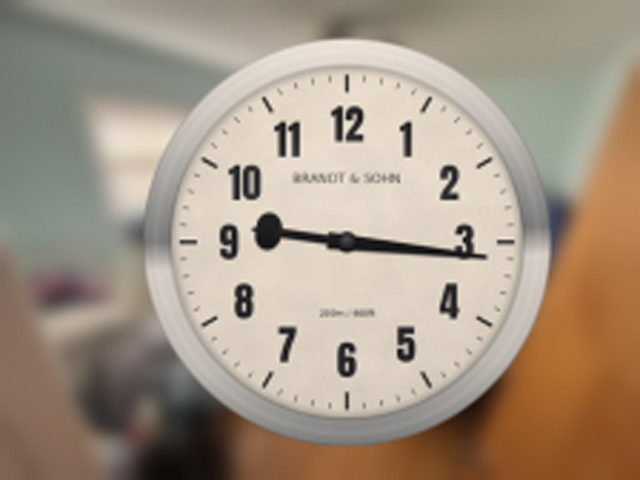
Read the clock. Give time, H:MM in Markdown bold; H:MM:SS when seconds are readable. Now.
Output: **9:16**
